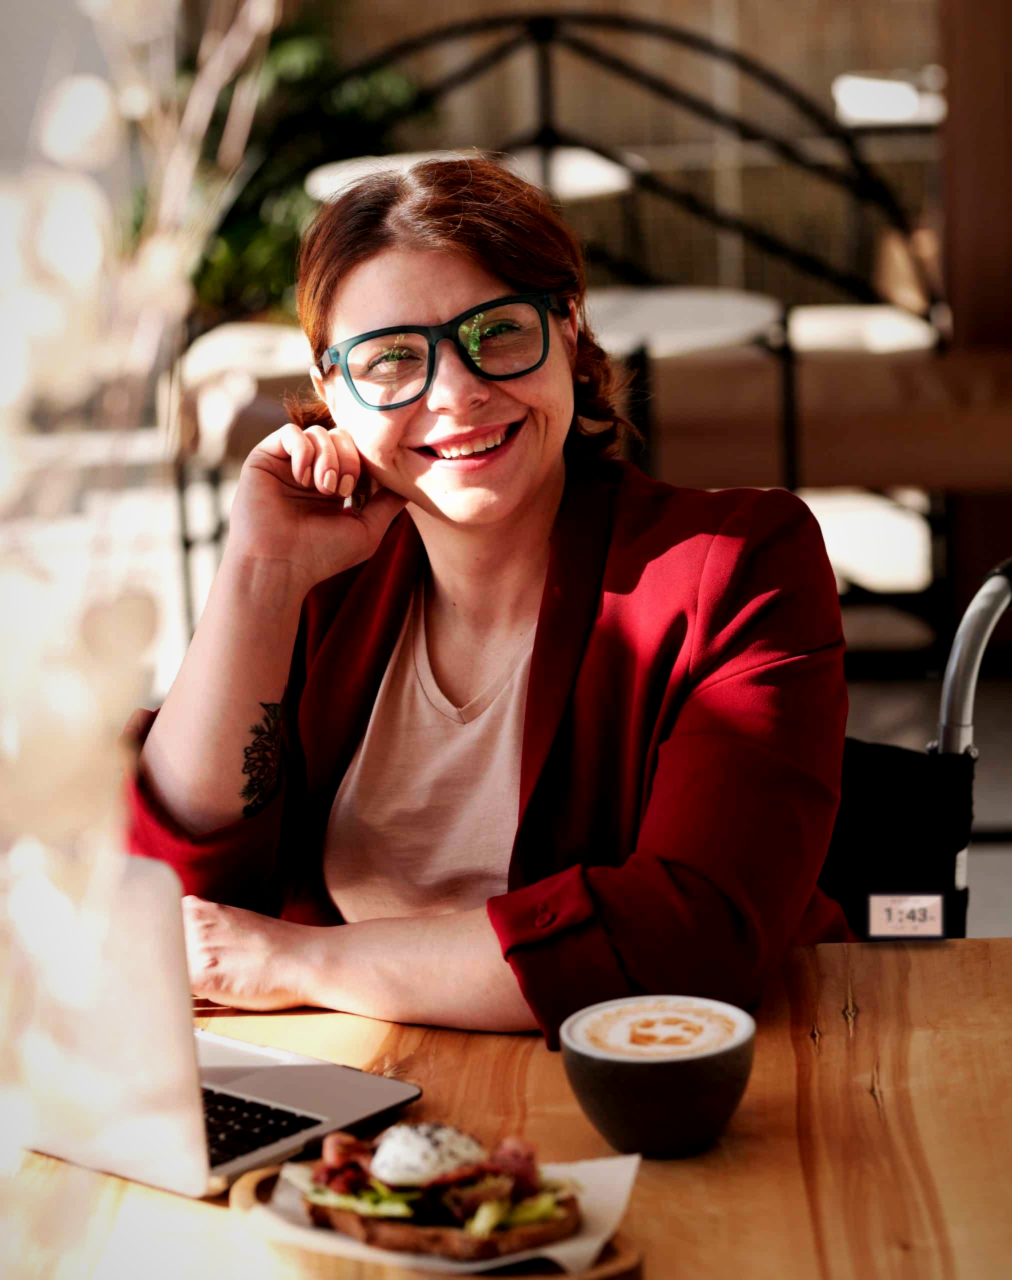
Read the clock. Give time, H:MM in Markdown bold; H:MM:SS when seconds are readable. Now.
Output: **1:43**
